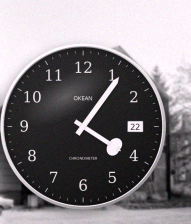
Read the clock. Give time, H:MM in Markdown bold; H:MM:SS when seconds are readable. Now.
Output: **4:06**
